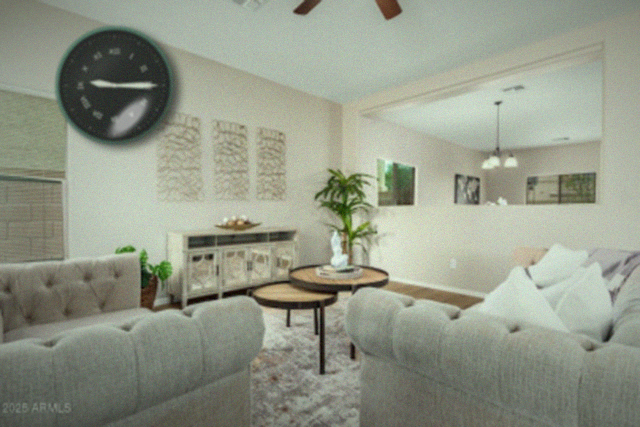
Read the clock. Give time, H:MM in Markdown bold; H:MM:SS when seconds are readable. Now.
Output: **9:15**
